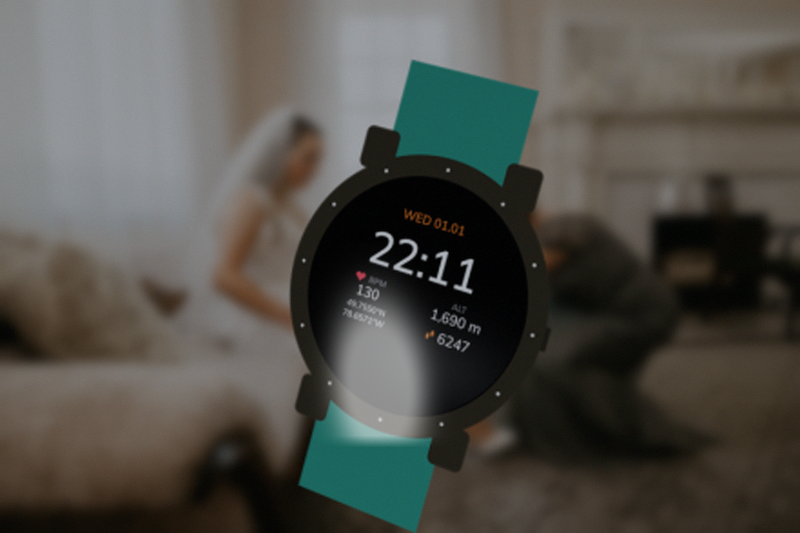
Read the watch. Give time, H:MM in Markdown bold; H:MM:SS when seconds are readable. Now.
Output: **22:11**
